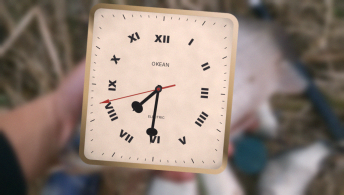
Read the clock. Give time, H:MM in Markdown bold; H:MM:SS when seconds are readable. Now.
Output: **7:30:42**
